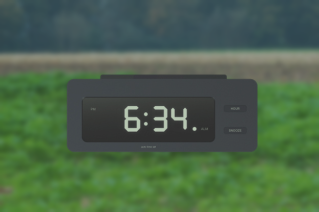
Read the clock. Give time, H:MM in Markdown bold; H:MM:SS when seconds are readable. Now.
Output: **6:34**
